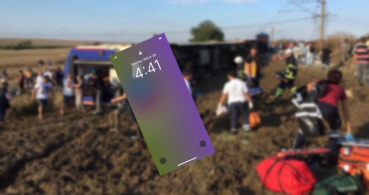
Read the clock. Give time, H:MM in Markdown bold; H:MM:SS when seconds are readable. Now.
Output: **4:41**
